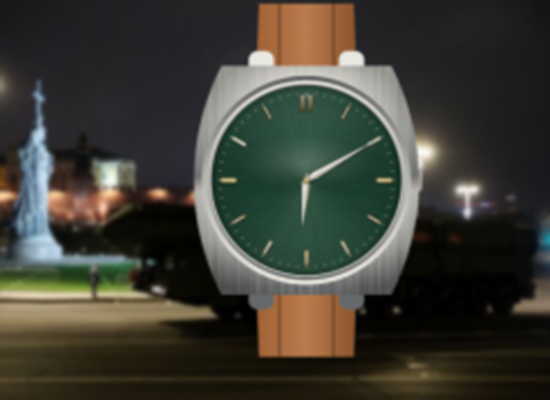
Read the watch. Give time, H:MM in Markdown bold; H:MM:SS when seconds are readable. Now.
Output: **6:10**
